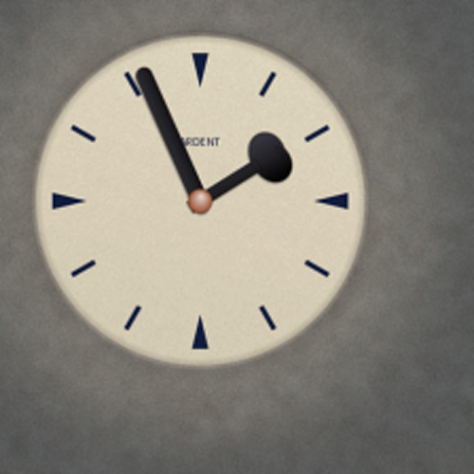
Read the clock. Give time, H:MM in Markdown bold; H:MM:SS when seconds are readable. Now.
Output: **1:56**
